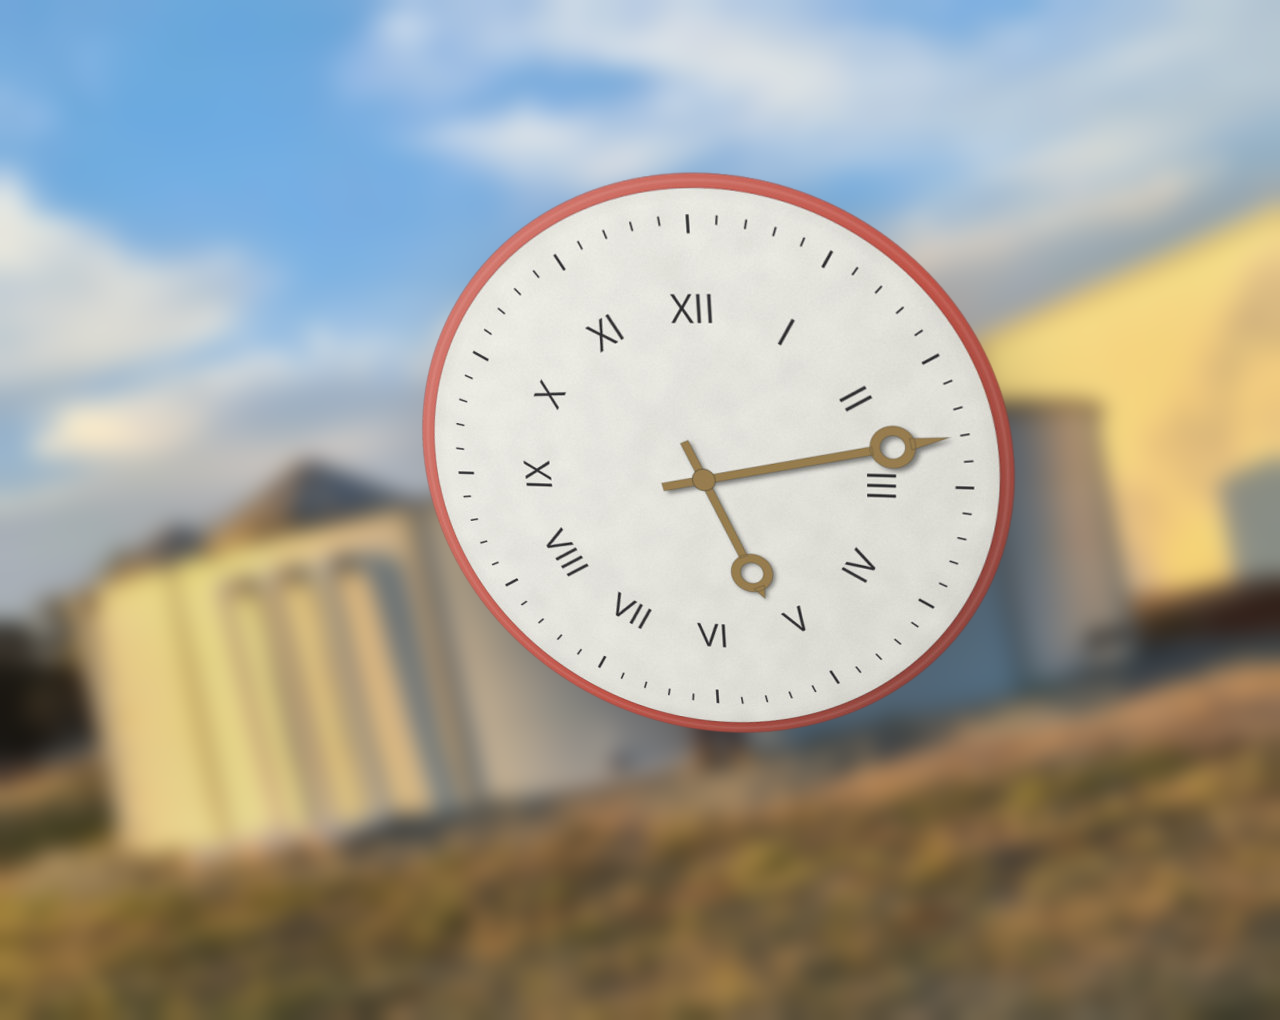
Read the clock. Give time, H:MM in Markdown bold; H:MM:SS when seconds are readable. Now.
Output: **5:13**
